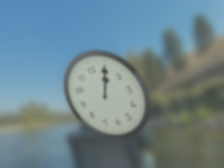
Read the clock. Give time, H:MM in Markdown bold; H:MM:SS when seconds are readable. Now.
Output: **1:05**
